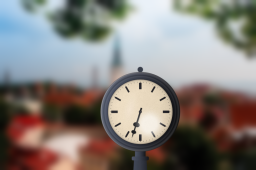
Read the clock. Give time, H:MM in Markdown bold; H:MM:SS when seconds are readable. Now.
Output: **6:33**
